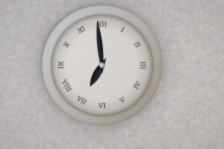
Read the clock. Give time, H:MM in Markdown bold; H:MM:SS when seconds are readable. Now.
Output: **6:59**
